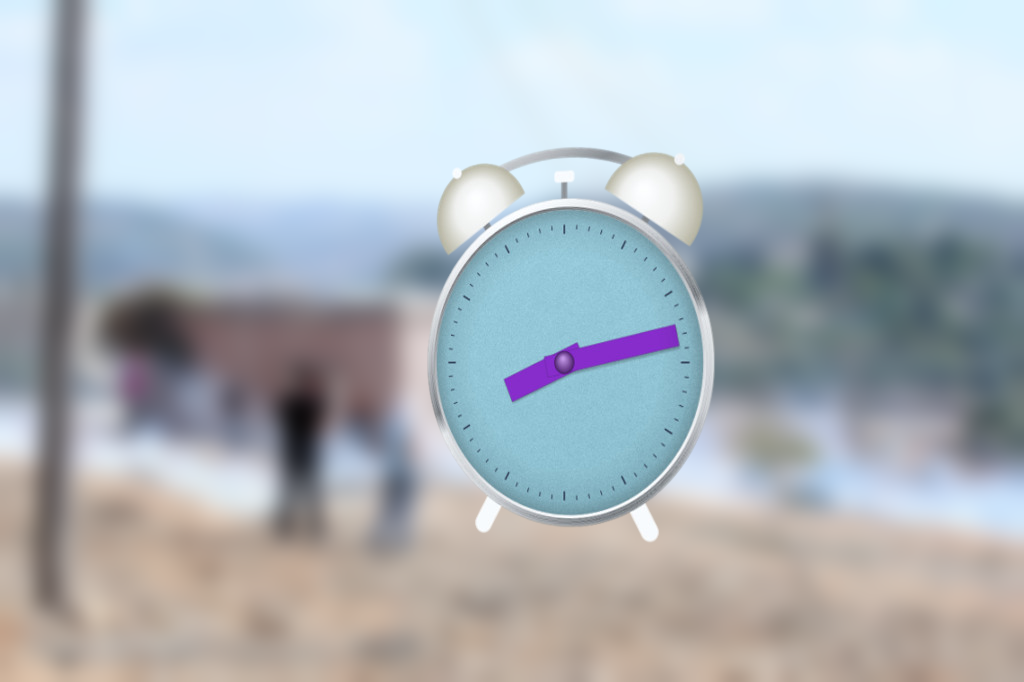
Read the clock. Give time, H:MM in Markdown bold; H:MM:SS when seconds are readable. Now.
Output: **8:13**
